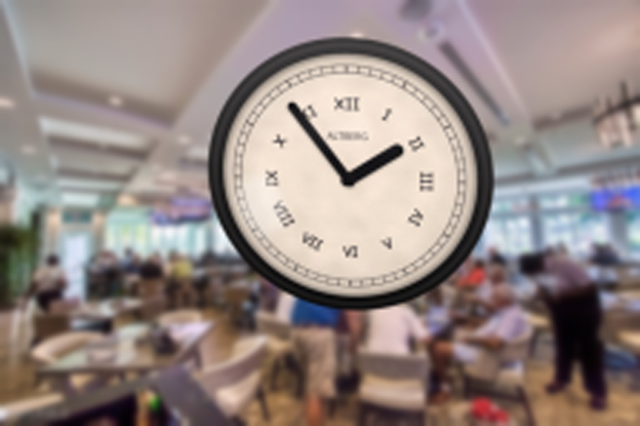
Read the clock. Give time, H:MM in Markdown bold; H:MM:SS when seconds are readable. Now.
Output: **1:54**
